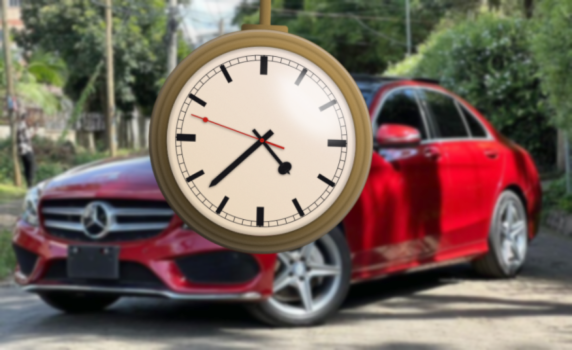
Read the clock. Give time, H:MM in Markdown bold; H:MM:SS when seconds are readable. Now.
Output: **4:37:48**
